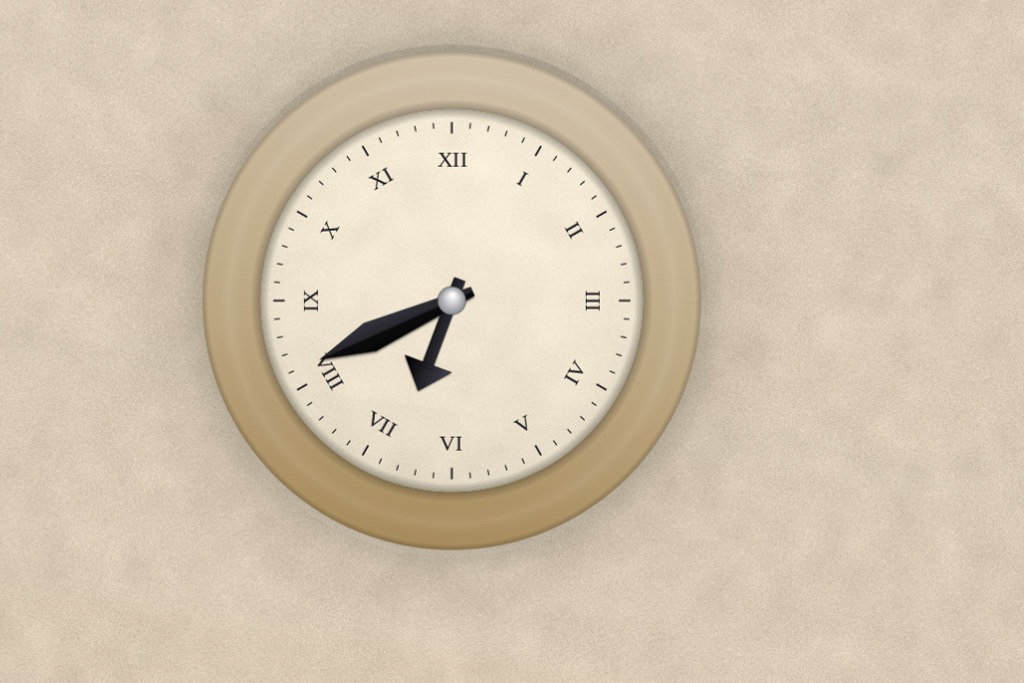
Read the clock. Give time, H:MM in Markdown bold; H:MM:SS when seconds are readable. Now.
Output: **6:41**
